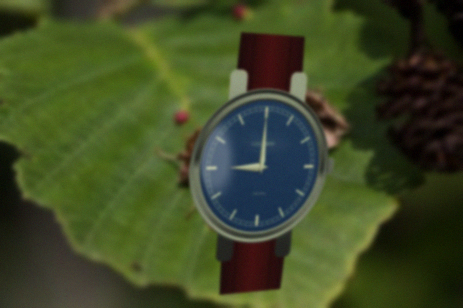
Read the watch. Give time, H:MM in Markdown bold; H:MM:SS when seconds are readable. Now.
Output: **9:00**
